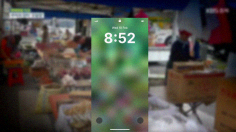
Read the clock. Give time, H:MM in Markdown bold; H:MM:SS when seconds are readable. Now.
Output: **8:52**
